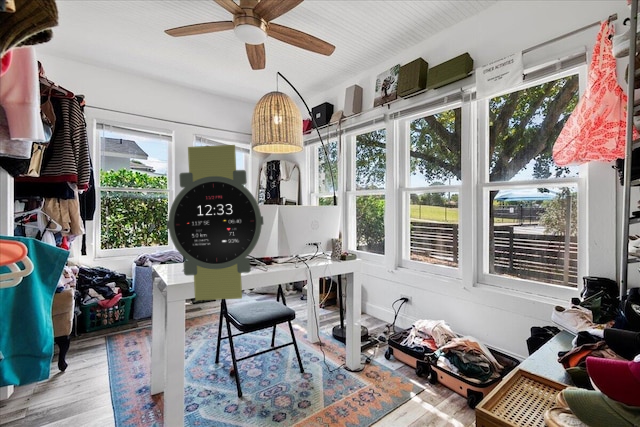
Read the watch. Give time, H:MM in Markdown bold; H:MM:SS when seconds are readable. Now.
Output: **12:33**
